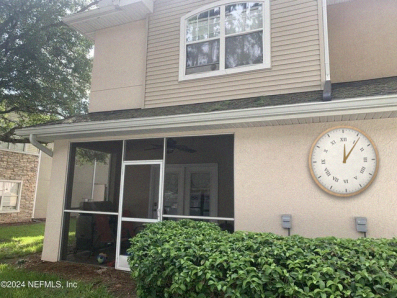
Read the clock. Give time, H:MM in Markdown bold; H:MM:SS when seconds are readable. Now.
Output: **12:06**
